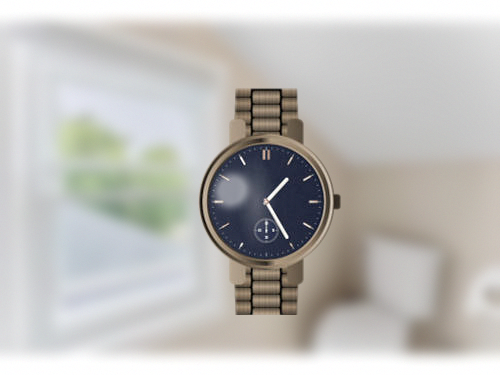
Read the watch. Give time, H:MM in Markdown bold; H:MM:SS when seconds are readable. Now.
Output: **1:25**
